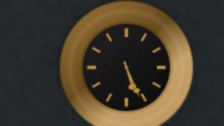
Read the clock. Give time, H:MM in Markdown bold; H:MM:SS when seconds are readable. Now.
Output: **5:26**
